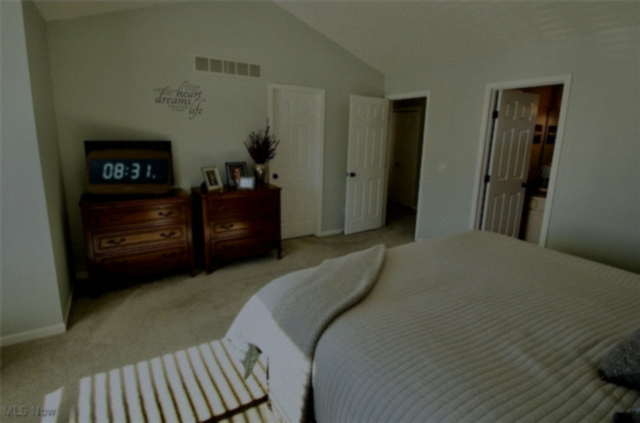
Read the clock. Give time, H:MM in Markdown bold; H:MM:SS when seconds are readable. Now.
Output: **8:31**
